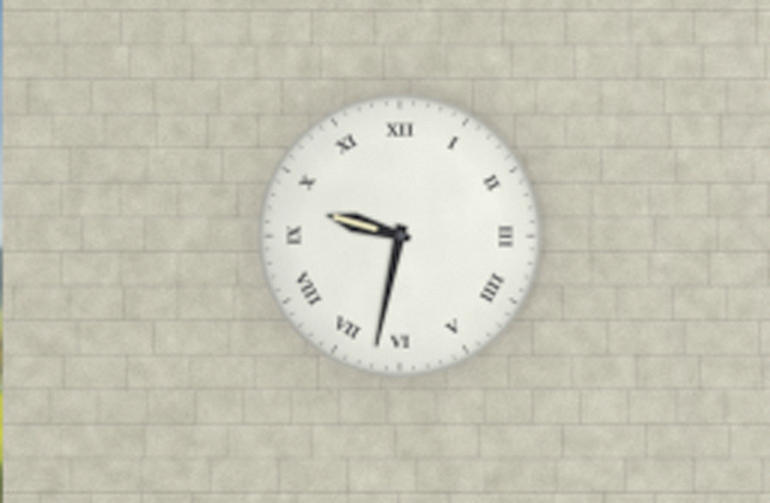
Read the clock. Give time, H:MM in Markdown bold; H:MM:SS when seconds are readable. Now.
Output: **9:32**
